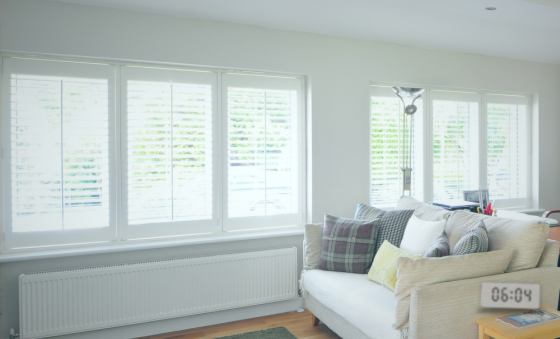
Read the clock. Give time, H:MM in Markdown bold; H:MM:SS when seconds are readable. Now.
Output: **6:04**
